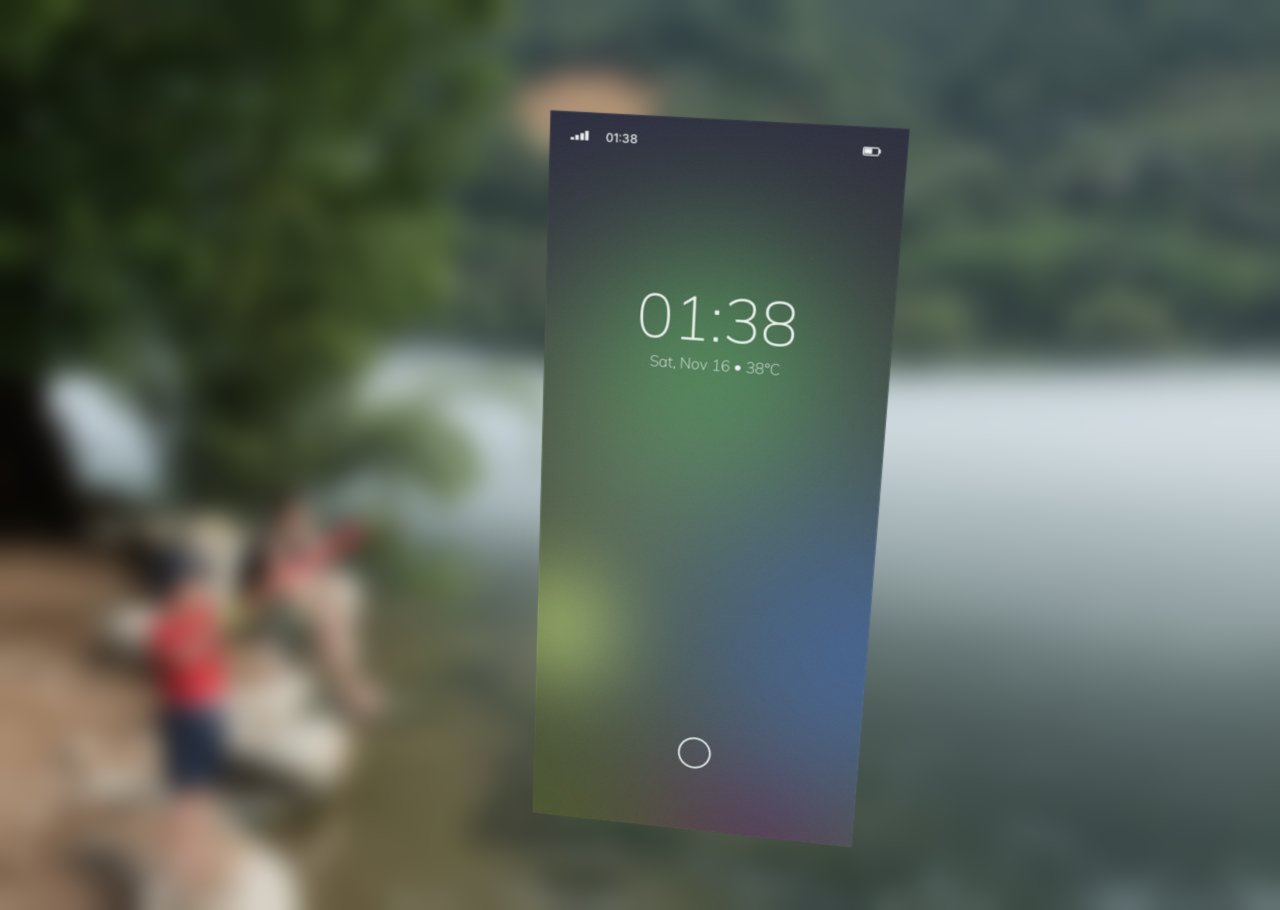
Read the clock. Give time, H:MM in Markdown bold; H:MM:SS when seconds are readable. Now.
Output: **1:38**
